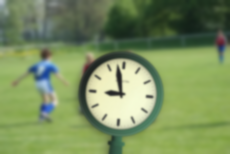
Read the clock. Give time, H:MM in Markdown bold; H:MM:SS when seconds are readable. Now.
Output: **8:58**
